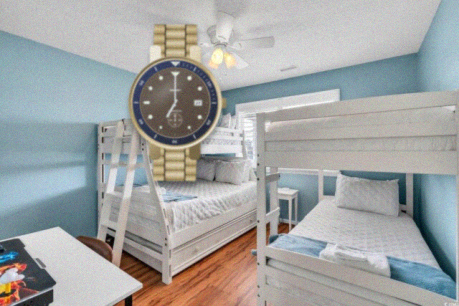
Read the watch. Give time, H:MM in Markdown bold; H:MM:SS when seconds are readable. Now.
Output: **7:00**
